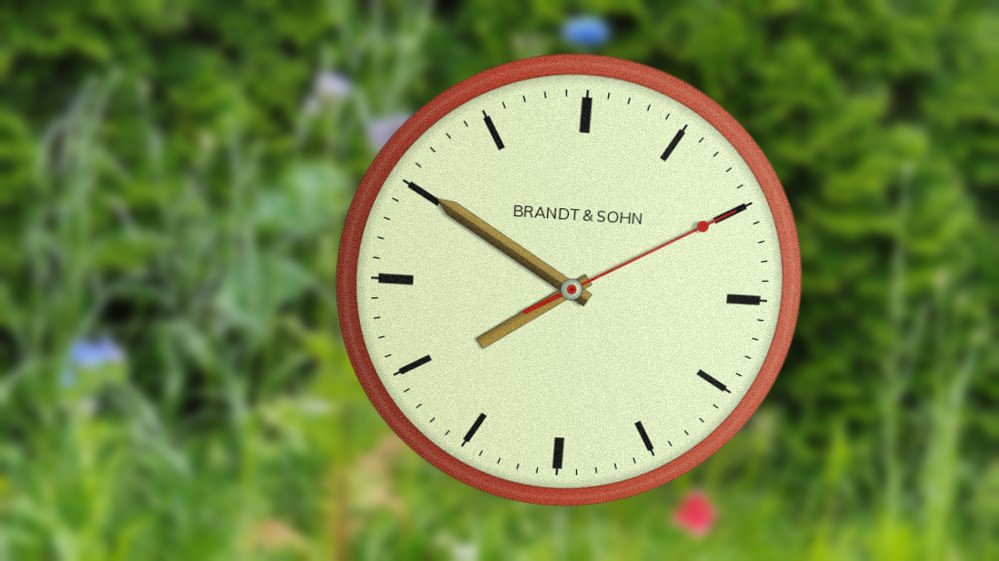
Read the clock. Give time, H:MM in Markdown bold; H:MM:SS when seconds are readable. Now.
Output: **7:50:10**
